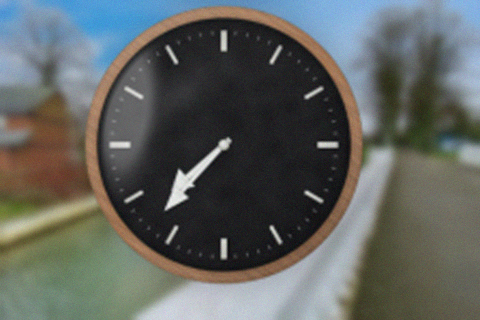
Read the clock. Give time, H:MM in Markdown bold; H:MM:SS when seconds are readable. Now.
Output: **7:37**
